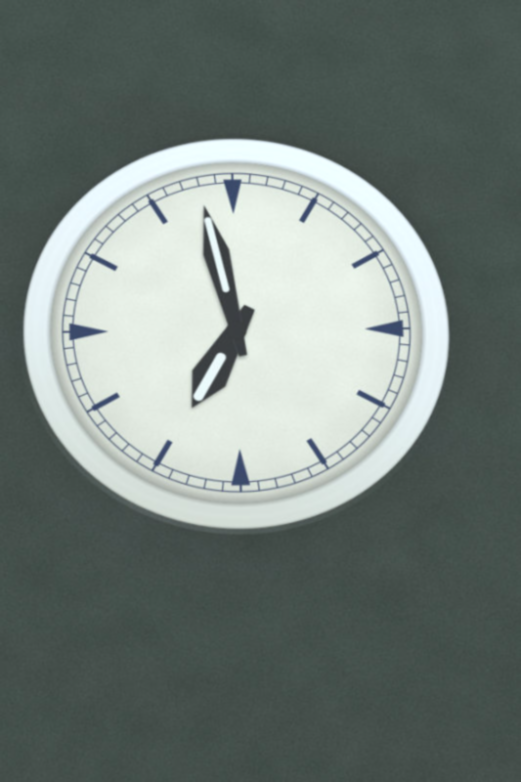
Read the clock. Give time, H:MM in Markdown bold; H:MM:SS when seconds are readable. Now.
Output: **6:58**
